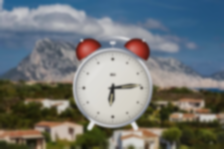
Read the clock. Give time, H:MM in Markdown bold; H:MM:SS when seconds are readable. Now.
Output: **6:14**
